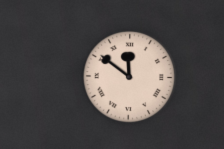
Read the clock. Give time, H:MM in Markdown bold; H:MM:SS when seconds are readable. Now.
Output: **11:51**
